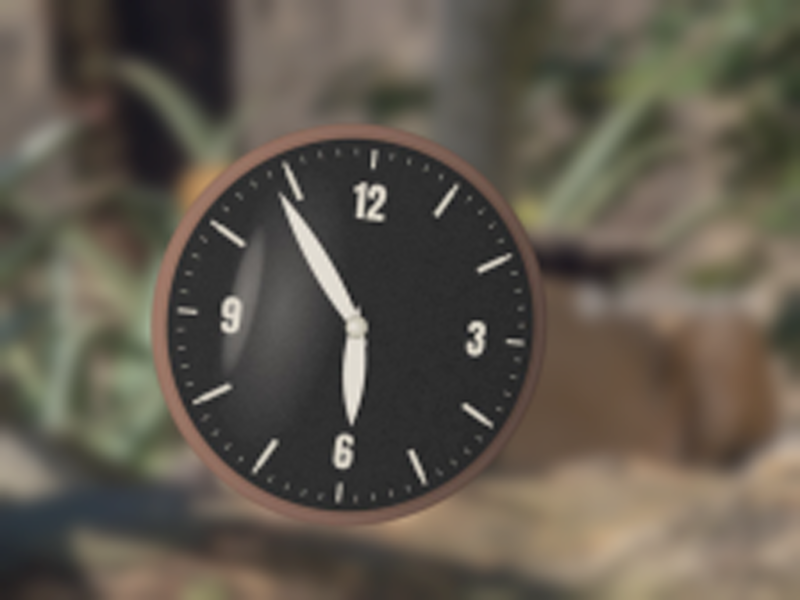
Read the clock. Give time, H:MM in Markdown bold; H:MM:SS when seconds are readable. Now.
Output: **5:54**
